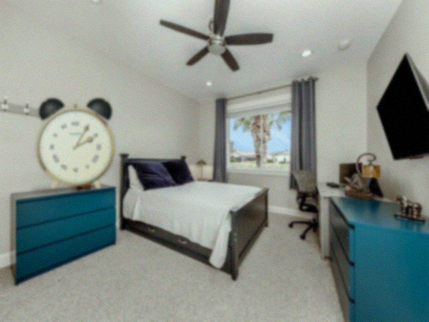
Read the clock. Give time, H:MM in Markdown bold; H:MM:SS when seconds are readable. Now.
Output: **2:05**
